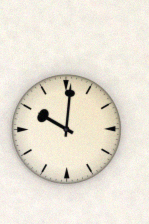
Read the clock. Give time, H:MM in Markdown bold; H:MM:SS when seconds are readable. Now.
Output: **10:01**
